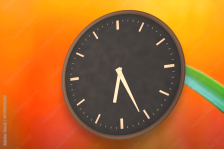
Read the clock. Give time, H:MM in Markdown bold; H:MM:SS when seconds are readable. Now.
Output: **6:26**
